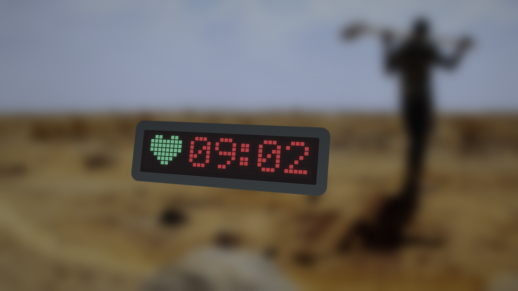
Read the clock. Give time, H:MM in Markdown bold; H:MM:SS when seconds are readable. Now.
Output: **9:02**
